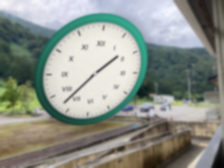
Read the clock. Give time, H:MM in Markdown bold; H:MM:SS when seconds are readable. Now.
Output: **1:37**
